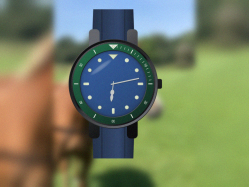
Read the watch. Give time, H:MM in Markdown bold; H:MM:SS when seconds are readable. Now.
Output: **6:13**
